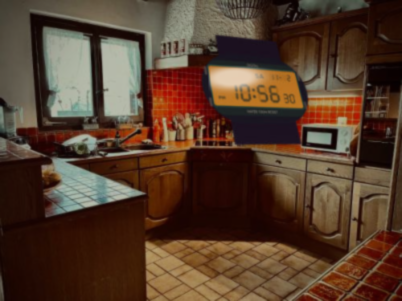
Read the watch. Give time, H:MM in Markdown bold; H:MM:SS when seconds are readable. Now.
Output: **10:56**
